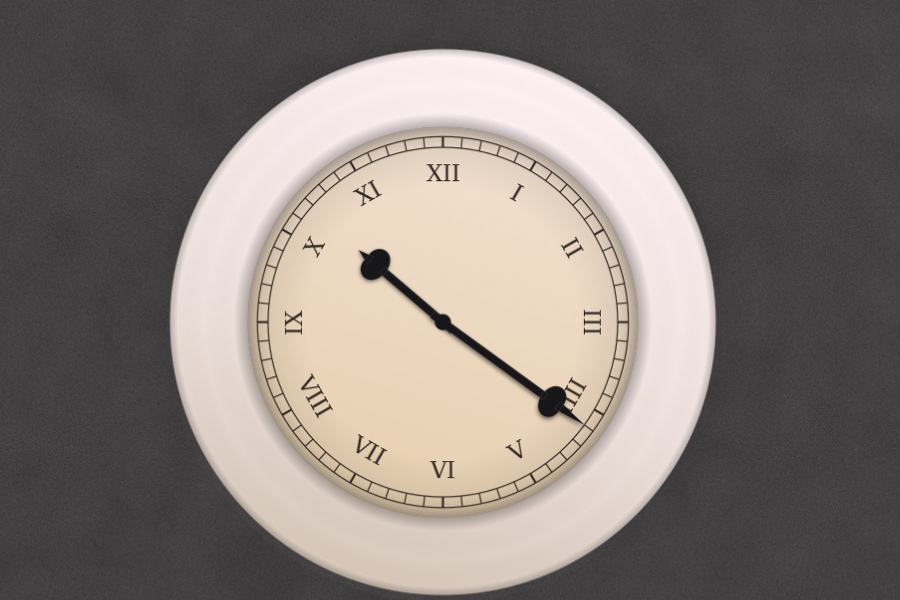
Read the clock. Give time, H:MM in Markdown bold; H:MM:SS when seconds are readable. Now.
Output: **10:21**
